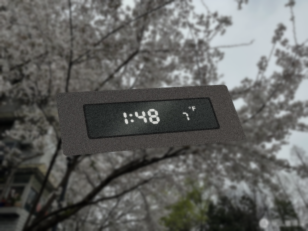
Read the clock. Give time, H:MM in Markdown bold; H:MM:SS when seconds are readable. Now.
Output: **1:48**
